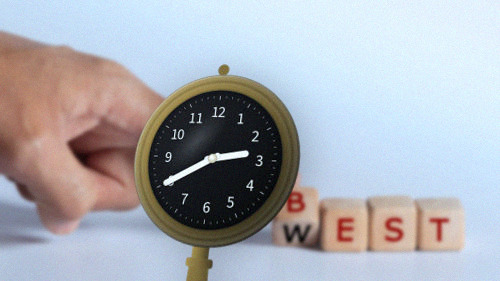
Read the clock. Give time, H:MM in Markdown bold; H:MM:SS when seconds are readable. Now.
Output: **2:40**
